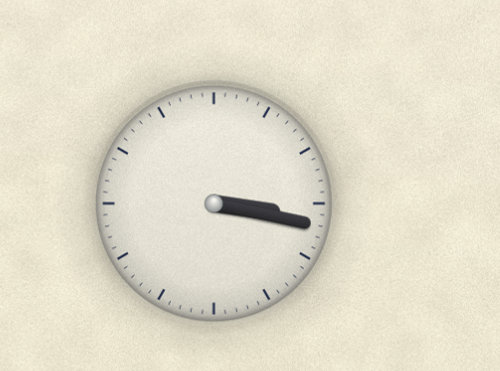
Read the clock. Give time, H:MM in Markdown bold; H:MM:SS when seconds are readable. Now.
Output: **3:17**
